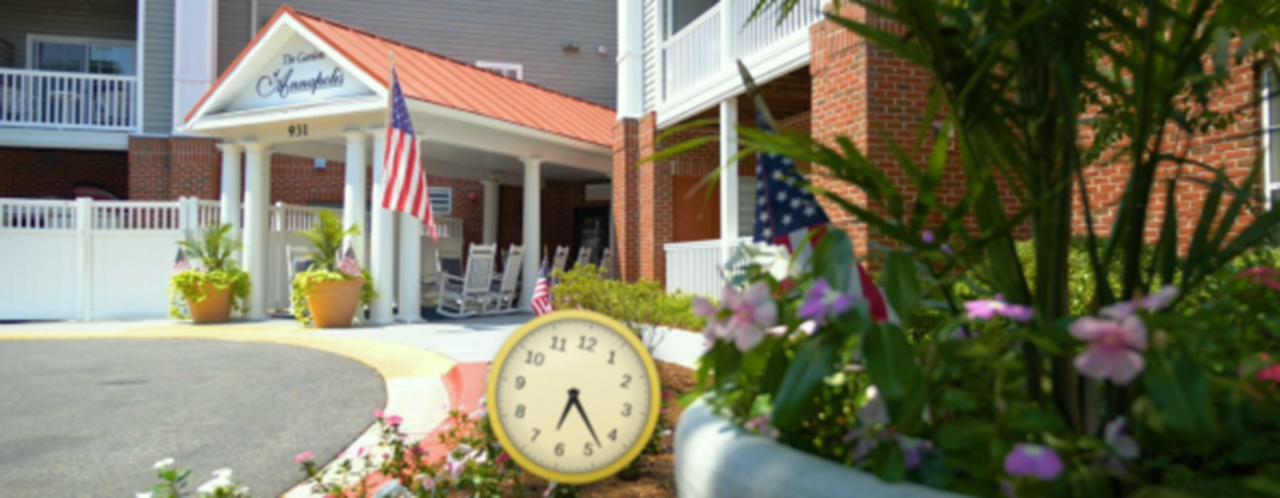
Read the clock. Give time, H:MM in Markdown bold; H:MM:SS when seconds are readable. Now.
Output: **6:23**
